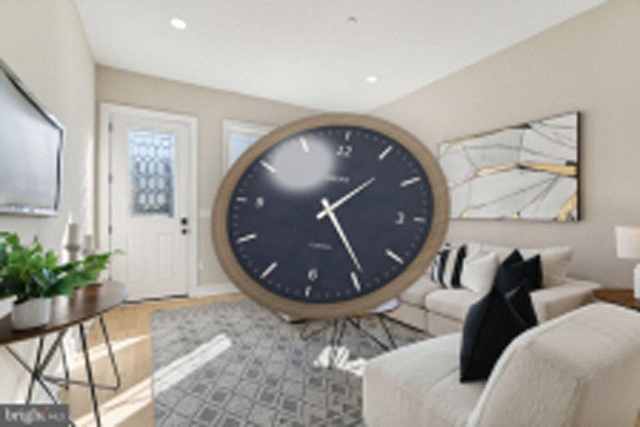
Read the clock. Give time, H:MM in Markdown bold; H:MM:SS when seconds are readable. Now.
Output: **1:24**
